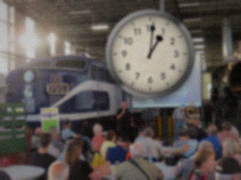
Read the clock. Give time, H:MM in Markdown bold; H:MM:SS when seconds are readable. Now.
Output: **1:01**
